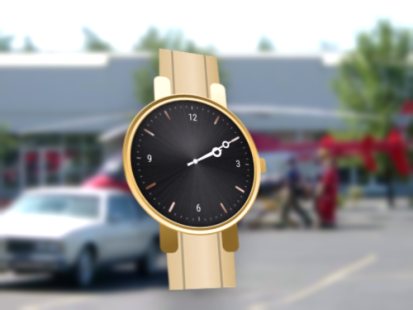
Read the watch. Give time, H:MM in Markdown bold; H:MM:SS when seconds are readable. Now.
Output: **2:10**
